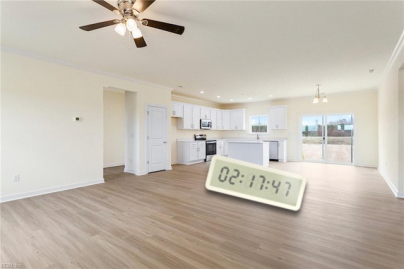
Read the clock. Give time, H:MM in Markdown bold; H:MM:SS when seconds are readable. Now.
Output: **2:17:47**
